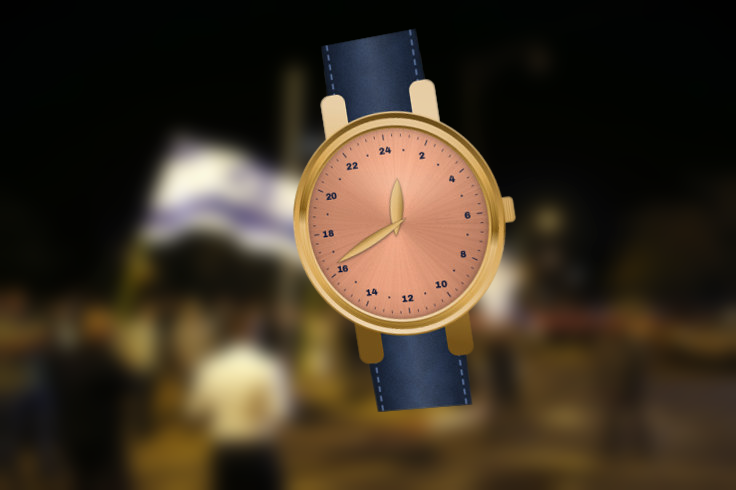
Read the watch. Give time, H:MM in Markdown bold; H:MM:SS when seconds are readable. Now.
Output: **0:41**
